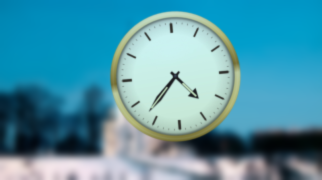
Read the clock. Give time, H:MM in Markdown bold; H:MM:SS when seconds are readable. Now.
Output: **4:37**
